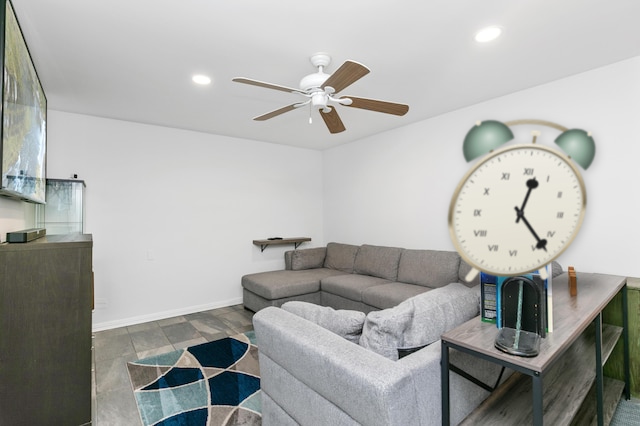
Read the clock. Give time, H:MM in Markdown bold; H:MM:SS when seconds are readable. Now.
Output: **12:23**
